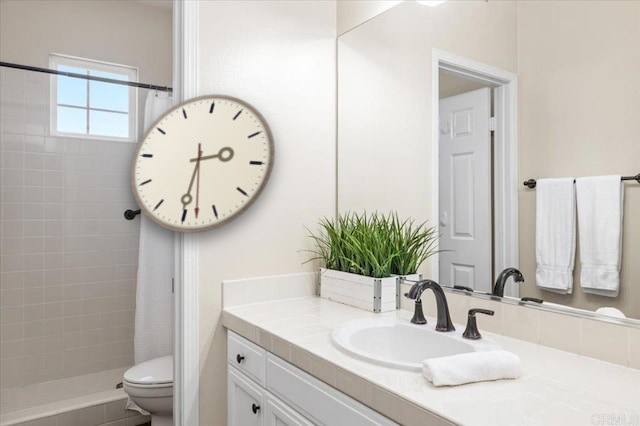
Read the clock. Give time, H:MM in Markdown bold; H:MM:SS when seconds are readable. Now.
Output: **2:30:28**
